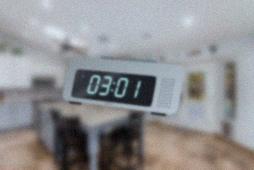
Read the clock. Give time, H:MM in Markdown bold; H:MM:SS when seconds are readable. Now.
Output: **3:01**
